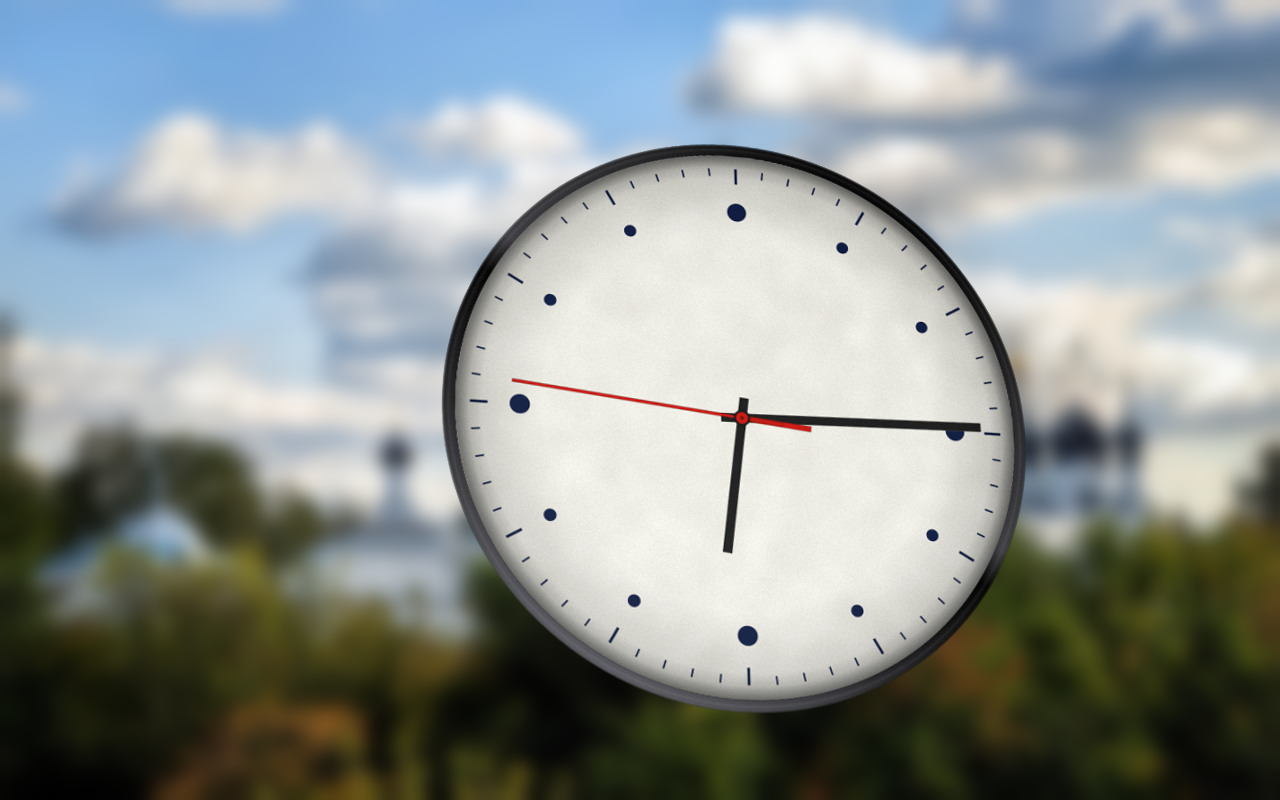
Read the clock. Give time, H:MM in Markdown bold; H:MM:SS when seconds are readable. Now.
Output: **6:14:46**
